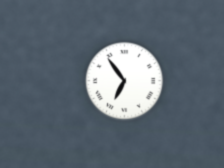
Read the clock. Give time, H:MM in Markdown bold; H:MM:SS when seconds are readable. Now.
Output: **6:54**
